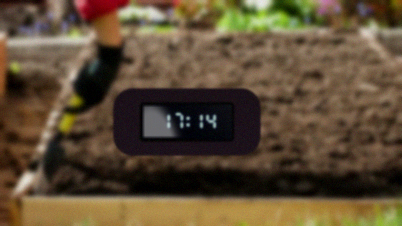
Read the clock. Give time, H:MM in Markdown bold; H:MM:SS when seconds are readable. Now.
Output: **17:14**
